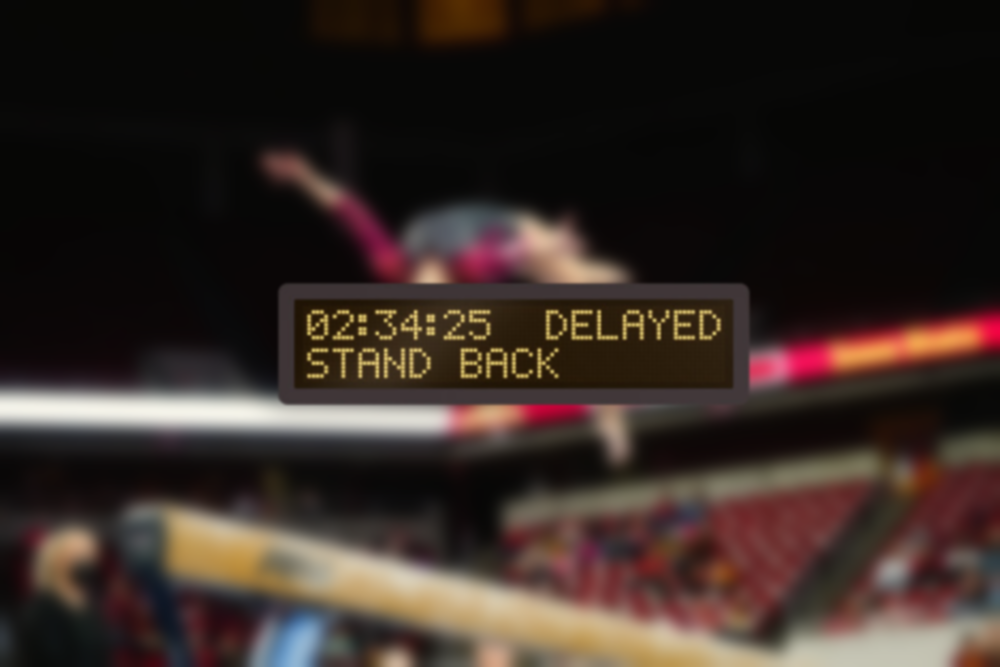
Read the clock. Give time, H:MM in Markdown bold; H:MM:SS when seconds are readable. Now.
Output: **2:34:25**
